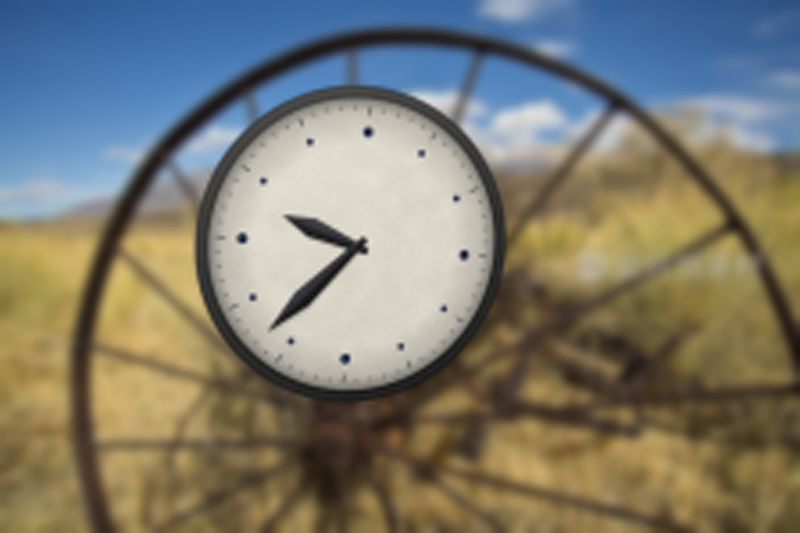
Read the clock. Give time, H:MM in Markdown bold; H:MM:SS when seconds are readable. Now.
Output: **9:37**
